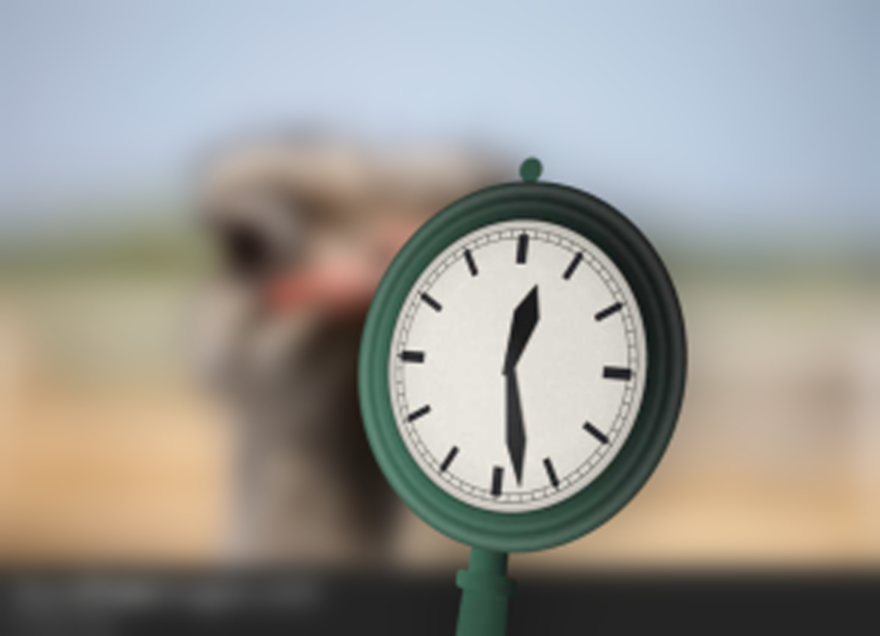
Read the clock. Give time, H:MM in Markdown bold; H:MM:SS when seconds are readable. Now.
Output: **12:28**
